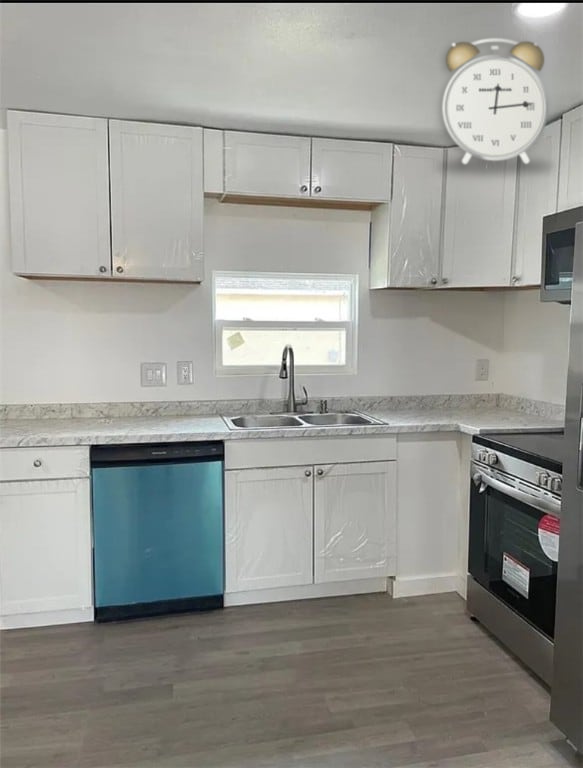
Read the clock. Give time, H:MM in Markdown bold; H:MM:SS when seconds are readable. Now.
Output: **12:14**
